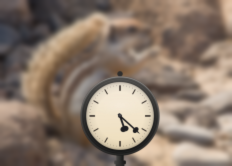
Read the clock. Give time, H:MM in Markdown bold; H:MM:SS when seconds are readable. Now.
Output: **5:22**
